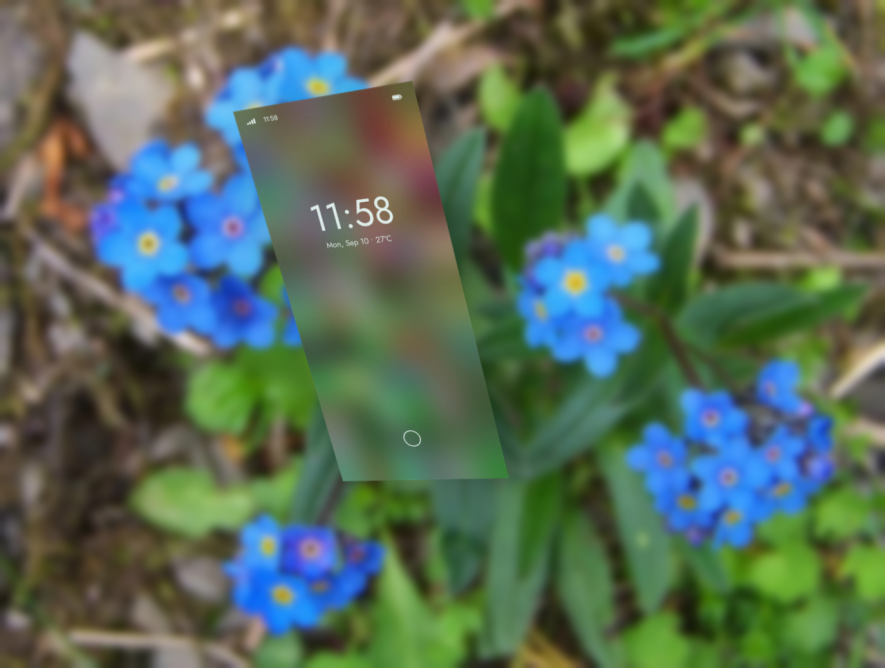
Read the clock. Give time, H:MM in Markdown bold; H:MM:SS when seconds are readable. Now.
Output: **11:58**
